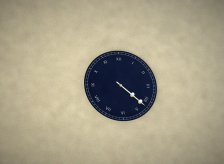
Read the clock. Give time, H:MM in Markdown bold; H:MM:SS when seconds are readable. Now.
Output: **4:22**
